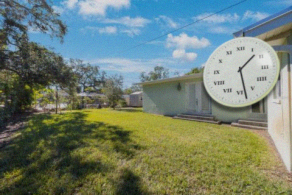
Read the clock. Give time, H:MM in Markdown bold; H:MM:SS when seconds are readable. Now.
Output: **1:28**
